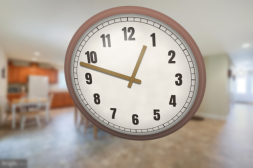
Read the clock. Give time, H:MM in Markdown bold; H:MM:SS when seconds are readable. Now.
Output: **12:48**
